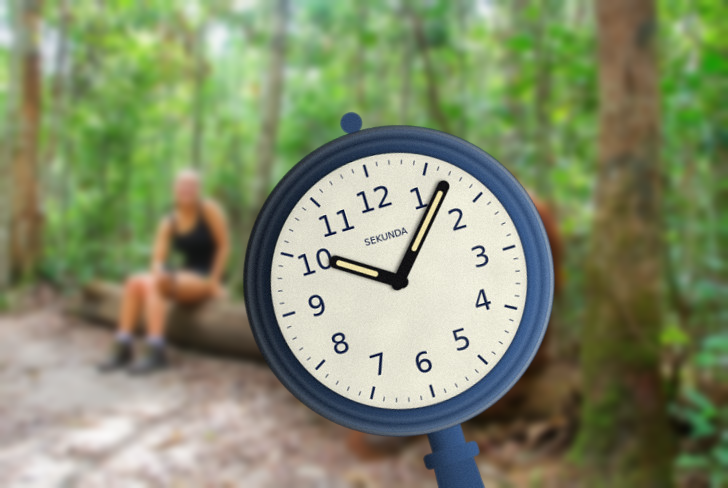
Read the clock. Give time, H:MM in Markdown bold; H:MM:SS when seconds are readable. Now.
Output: **10:07**
